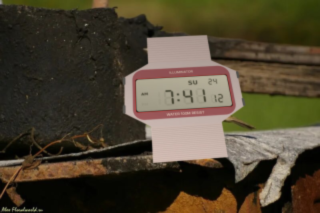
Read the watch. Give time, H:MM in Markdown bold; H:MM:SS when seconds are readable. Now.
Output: **7:41**
